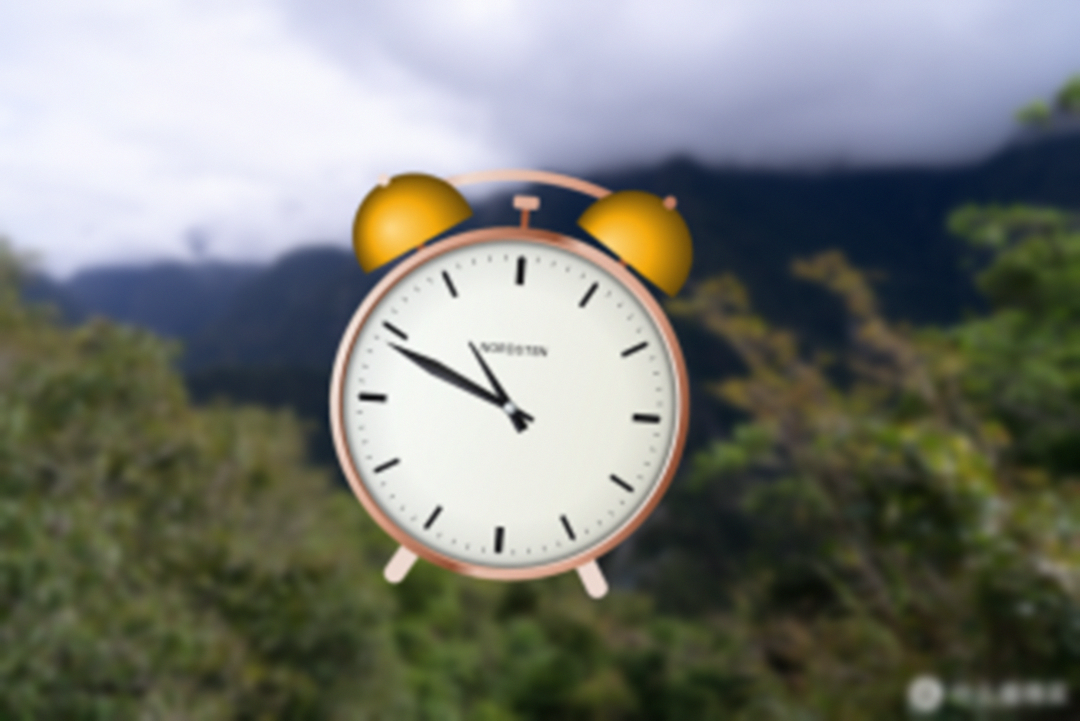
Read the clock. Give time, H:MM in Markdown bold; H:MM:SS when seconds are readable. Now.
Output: **10:49**
